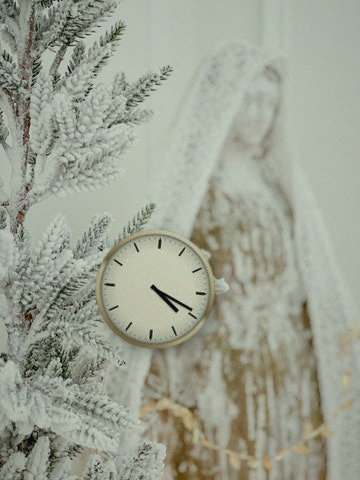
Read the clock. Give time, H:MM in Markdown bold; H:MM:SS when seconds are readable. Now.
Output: **4:19**
